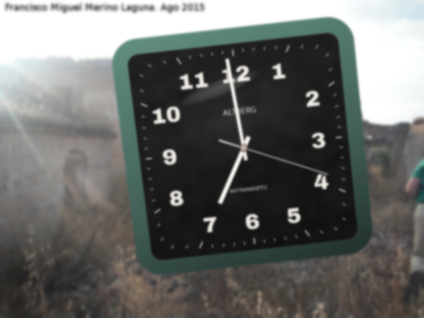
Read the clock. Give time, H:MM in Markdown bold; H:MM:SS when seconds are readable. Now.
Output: **6:59:19**
